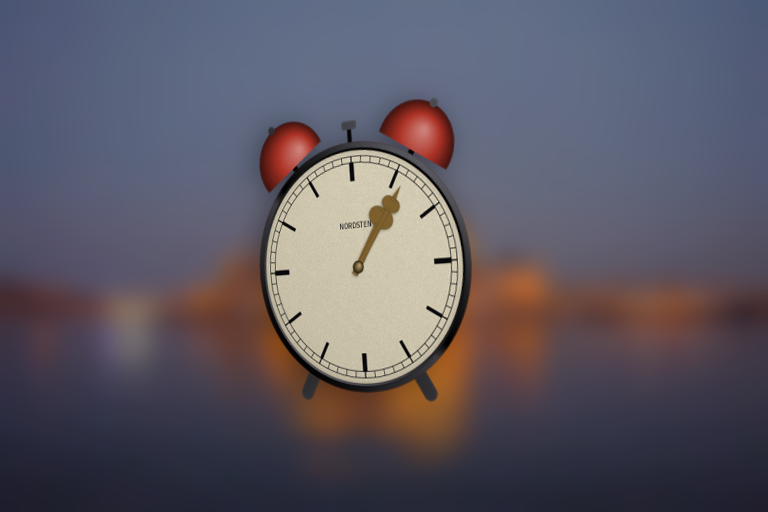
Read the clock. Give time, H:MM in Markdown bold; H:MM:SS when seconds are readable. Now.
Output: **1:06**
